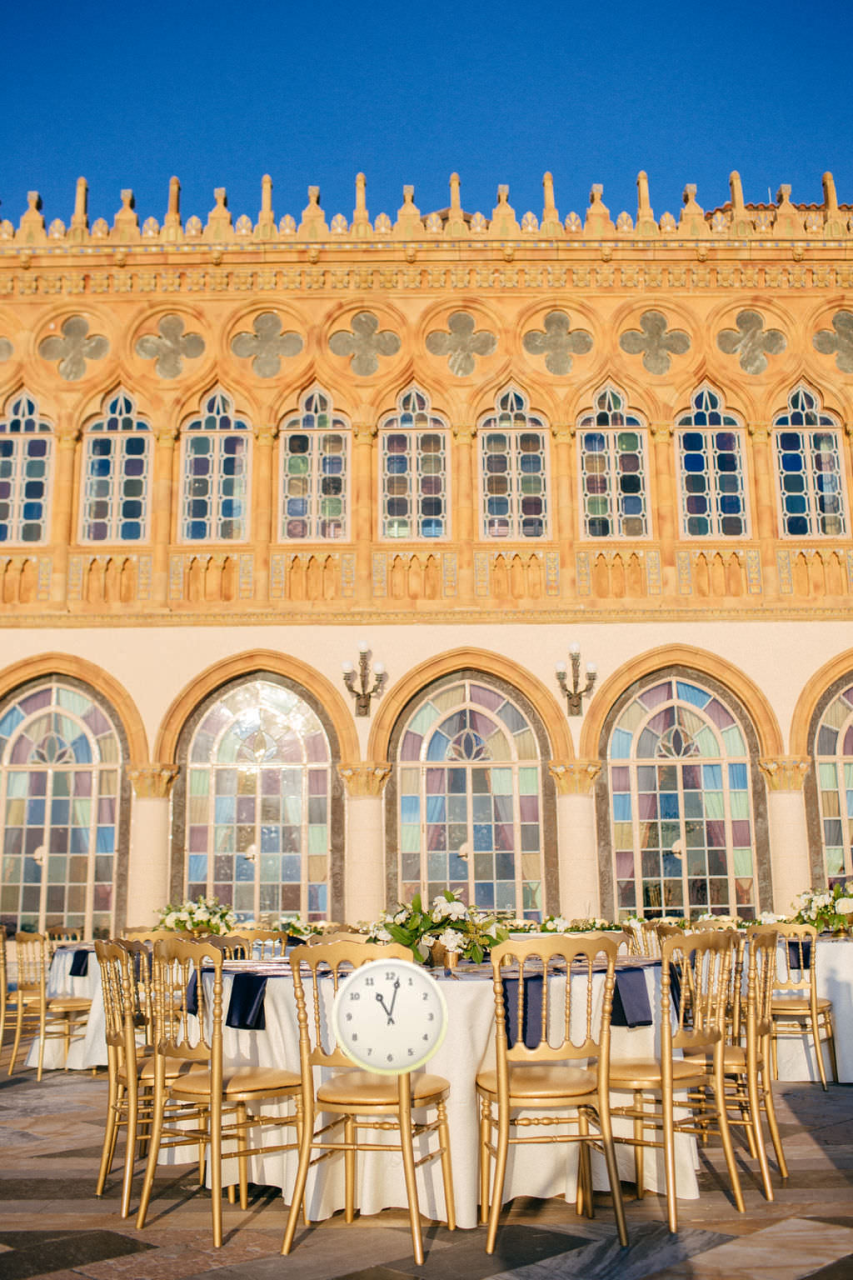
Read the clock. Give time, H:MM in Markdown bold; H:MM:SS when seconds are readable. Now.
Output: **11:02**
